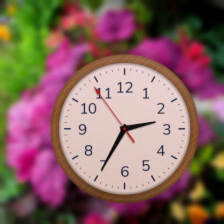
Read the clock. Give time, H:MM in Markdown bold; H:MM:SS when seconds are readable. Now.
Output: **2:34:54**
